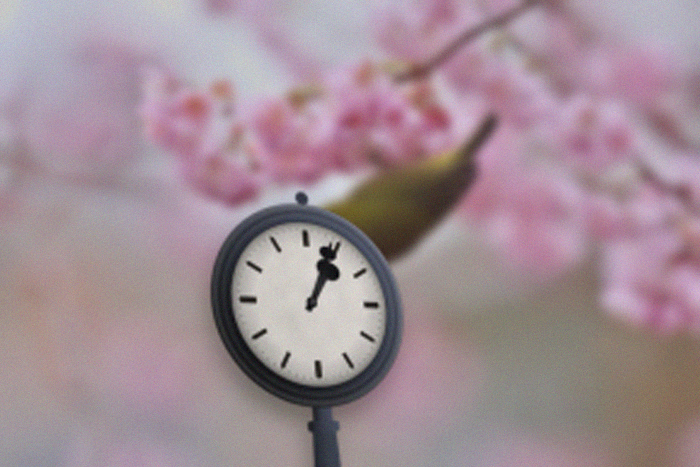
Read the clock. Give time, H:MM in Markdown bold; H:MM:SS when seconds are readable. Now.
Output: **1:04**
